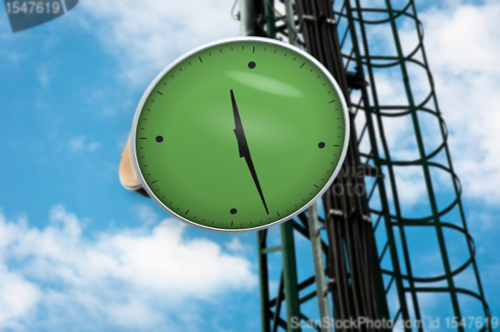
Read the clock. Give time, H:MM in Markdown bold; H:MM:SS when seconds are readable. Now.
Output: **11:26**
